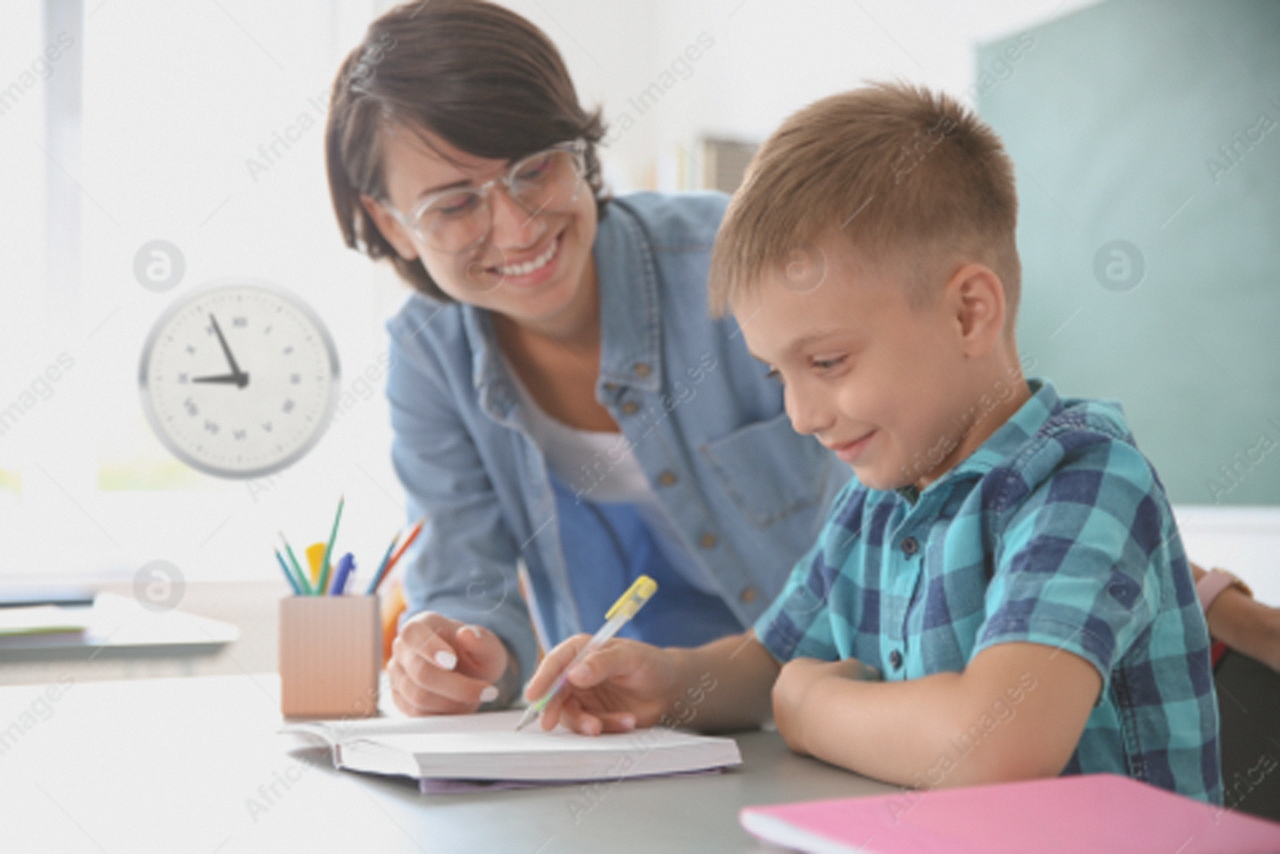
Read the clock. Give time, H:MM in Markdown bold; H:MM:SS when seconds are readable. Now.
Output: **8:56**
